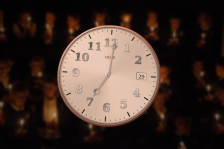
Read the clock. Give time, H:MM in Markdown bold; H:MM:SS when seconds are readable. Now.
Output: **7:01**
